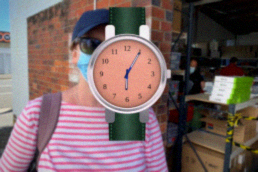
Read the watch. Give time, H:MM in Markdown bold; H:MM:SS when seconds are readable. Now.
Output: **6:05**
